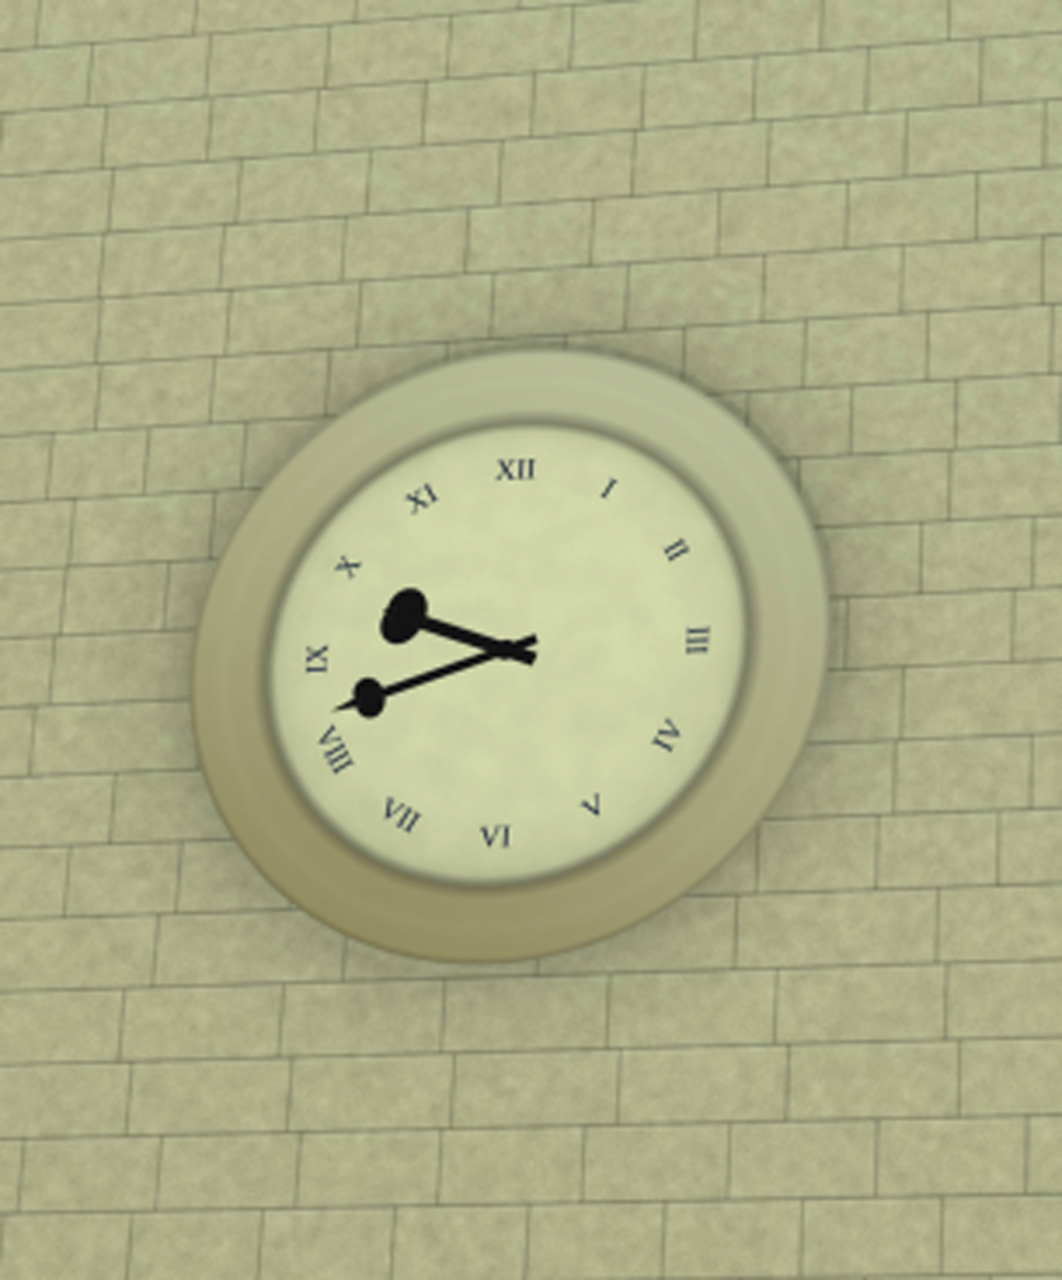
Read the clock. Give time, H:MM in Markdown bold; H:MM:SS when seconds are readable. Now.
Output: **9:42**
